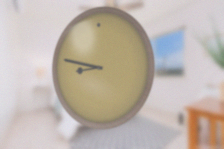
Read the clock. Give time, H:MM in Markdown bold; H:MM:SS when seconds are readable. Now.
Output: **8:47**
